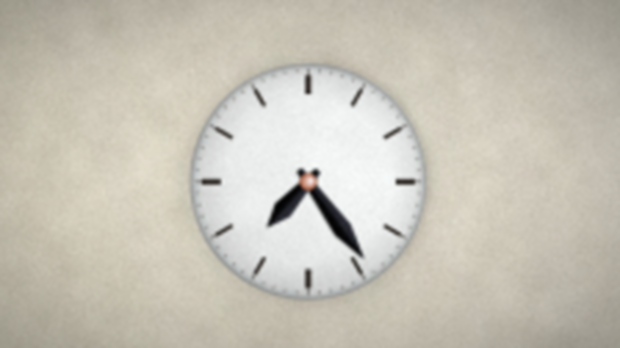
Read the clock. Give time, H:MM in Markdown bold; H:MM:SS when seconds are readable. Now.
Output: **7:24**
